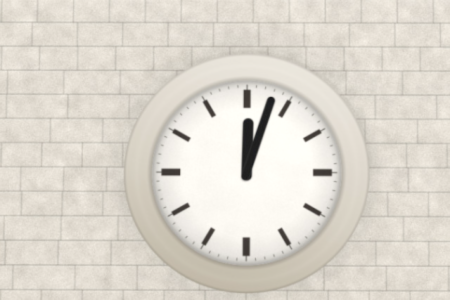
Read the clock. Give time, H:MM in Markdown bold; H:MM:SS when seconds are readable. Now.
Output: **12:03**
